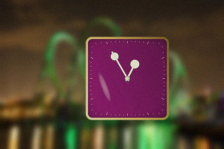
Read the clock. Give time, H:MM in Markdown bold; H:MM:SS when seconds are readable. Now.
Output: **12:55**
